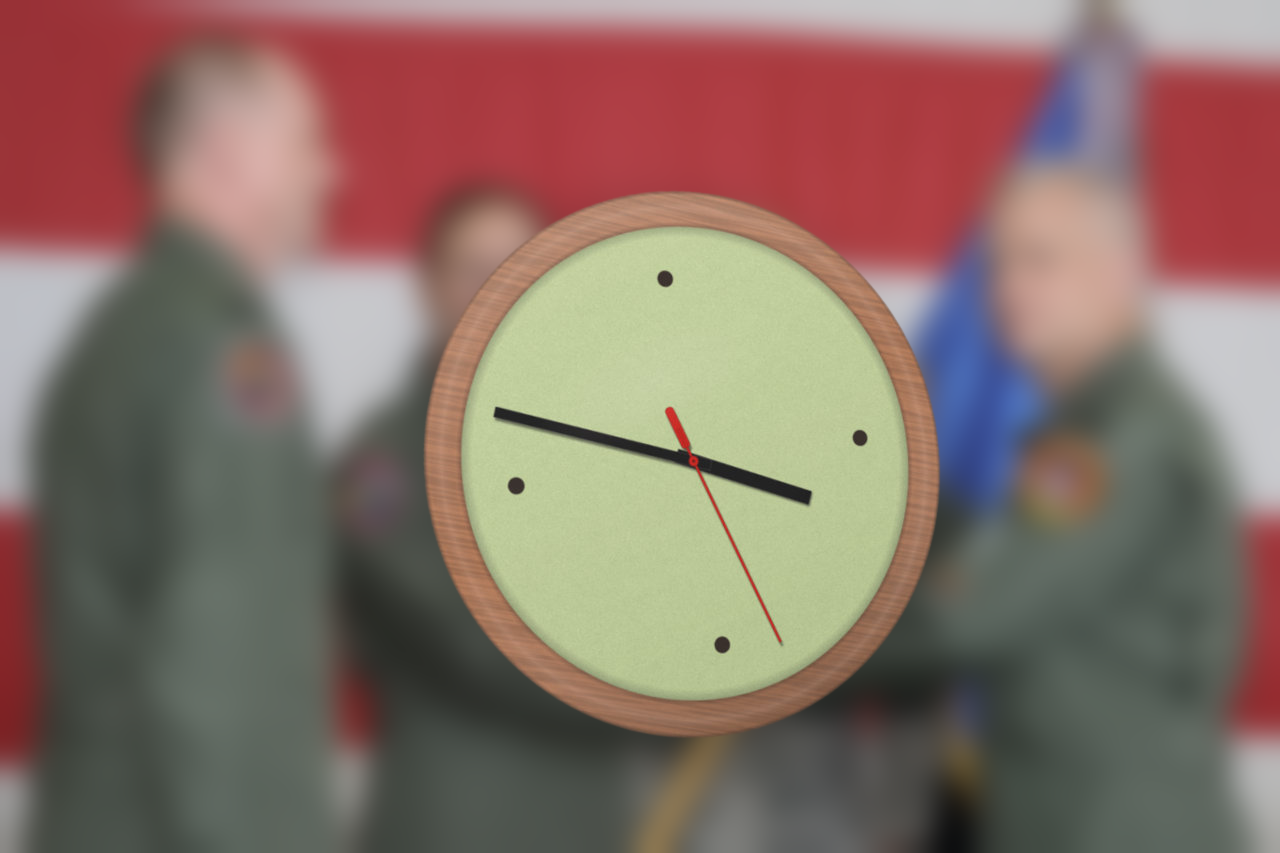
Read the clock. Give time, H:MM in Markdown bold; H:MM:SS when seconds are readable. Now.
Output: **3:48:27**
